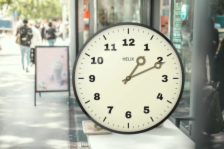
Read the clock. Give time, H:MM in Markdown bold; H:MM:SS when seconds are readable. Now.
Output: **1:11**
